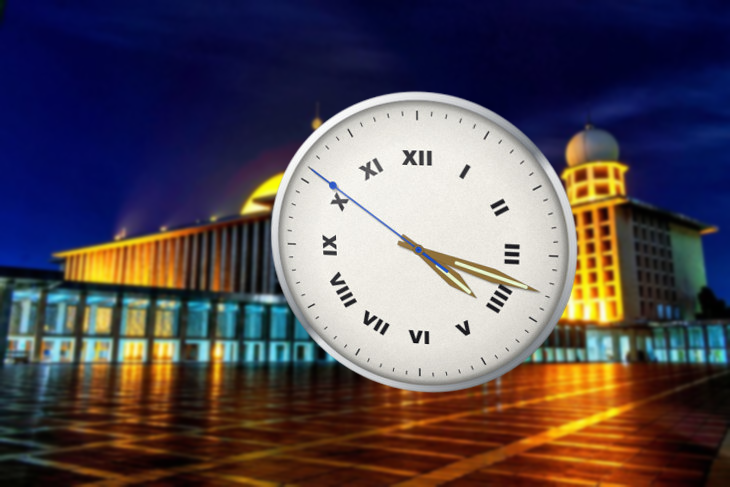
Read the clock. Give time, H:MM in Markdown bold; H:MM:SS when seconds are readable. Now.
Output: **4:17:51**
